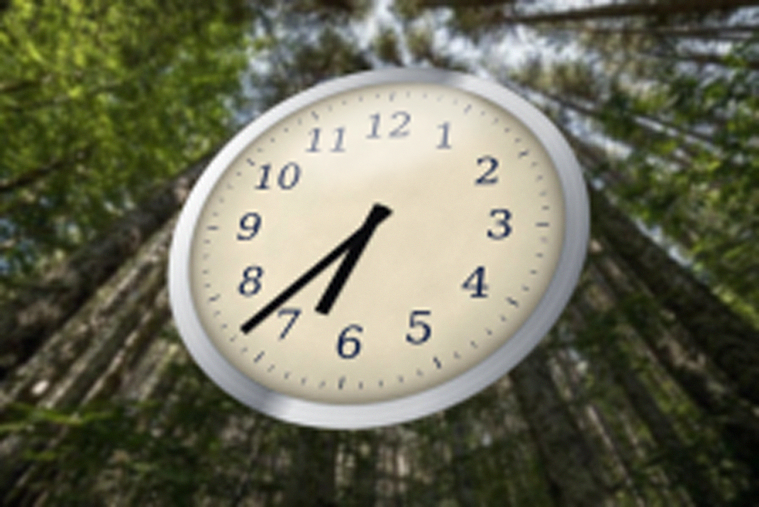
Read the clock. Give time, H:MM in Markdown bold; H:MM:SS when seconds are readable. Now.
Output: **6:37**
